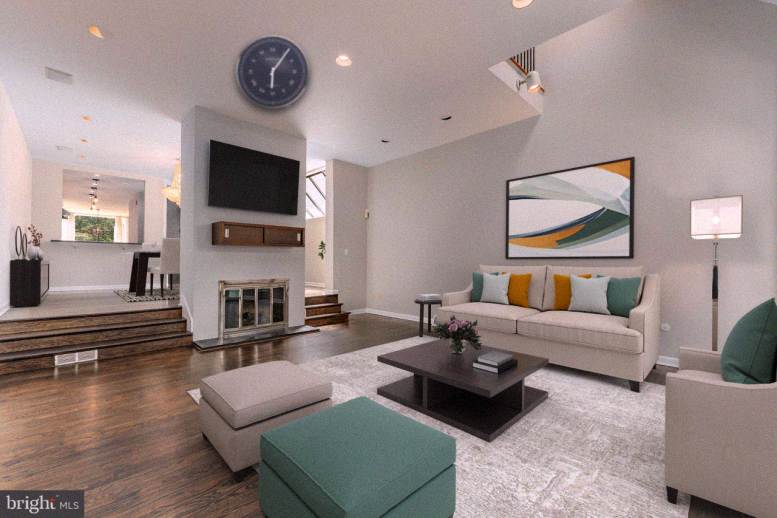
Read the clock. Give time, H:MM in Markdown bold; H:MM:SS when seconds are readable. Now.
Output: **6:06**
